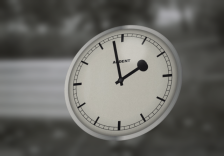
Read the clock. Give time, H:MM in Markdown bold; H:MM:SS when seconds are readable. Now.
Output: **1:58**
